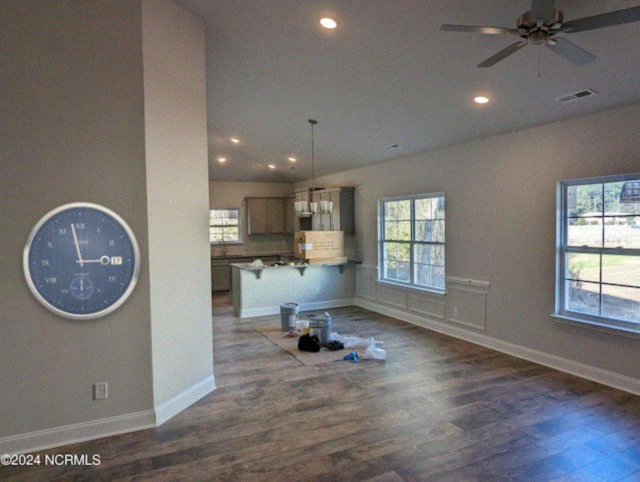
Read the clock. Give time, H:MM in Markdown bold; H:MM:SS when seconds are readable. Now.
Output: **2:58**
